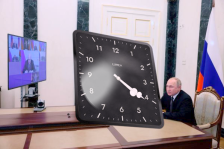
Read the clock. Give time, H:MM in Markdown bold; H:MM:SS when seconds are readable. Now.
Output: **4:21**
